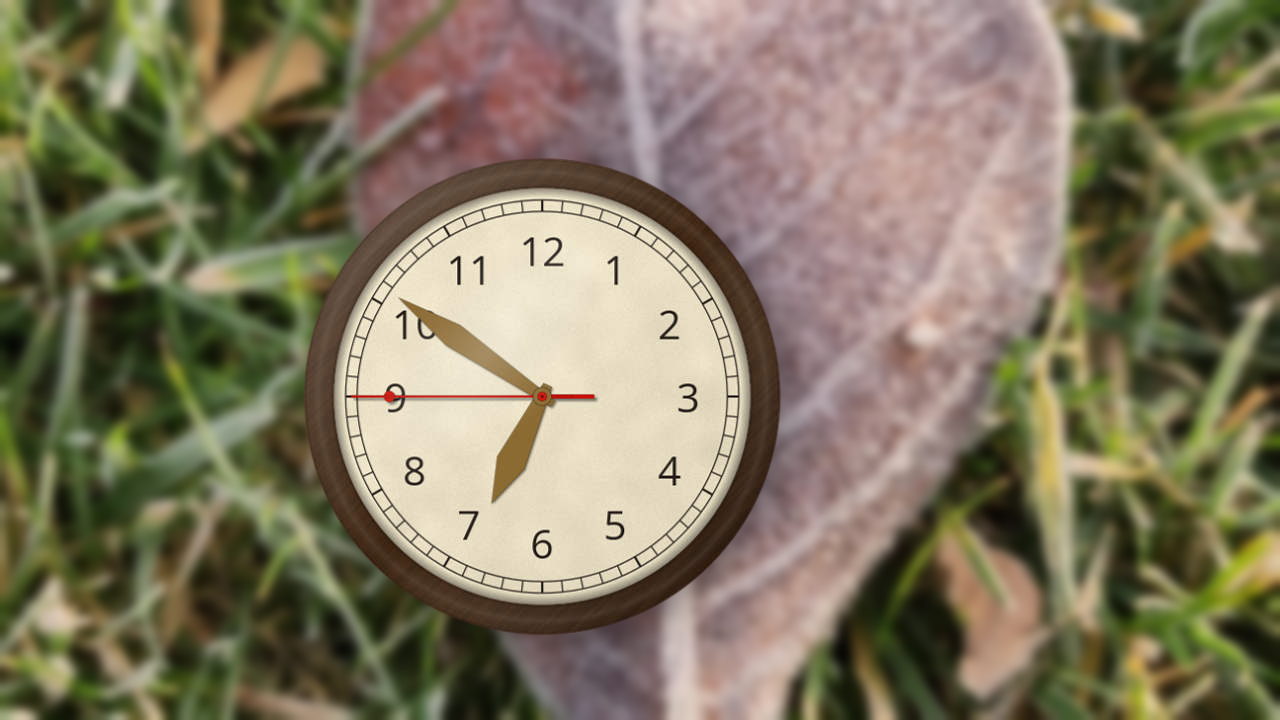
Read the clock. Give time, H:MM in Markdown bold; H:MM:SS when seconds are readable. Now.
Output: **6:50:45**
